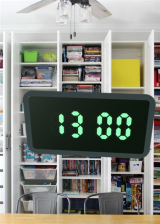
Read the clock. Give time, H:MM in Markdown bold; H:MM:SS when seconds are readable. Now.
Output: **13:00**
